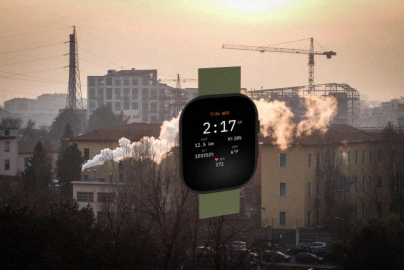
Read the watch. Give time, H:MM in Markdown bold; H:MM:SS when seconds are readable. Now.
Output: **2:17**
